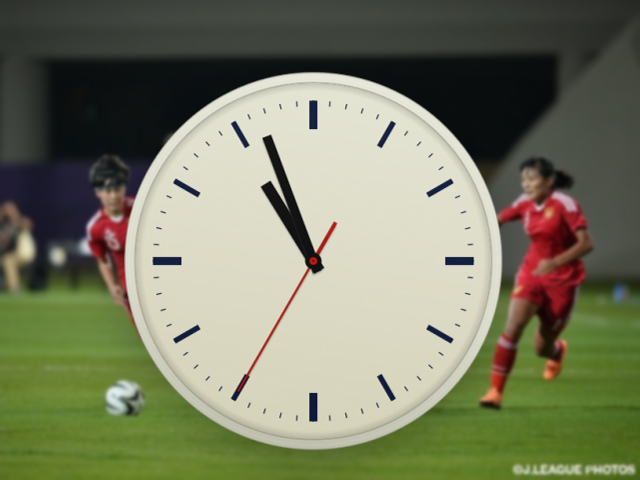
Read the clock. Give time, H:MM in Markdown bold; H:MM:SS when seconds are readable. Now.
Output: **10:56:35**
